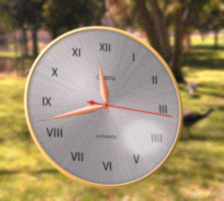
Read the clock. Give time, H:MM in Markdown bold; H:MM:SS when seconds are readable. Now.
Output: **11:42:16**
